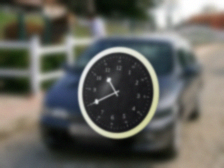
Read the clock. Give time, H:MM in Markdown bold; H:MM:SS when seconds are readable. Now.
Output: **10:40**
